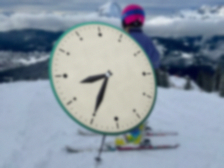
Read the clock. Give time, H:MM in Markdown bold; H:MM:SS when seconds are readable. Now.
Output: **8:35**
